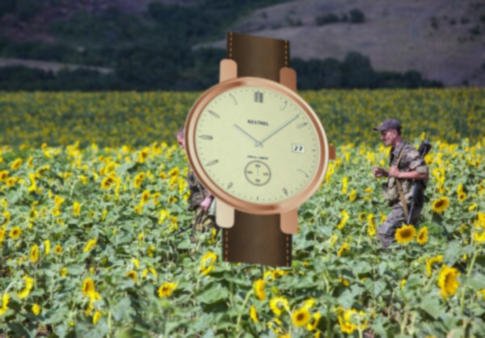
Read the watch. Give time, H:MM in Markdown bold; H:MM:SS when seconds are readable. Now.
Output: **10:08**
